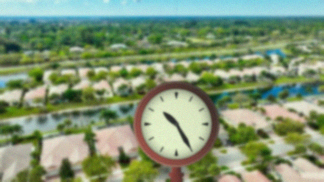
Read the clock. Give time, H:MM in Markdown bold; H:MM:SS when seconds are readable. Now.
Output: **10:25**
